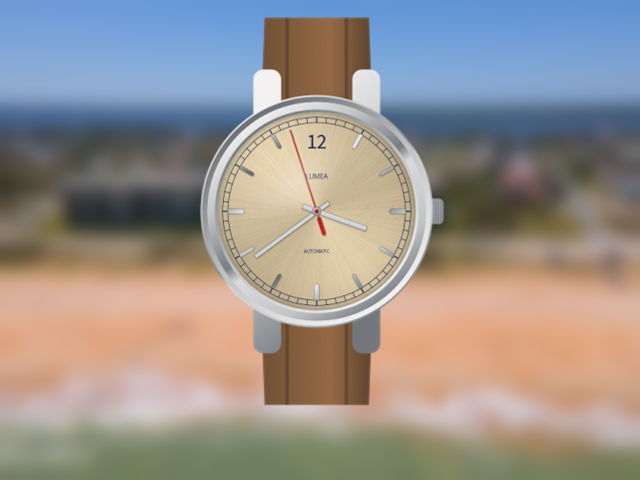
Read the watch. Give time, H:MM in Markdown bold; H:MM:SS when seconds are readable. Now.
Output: **3:38:57**
